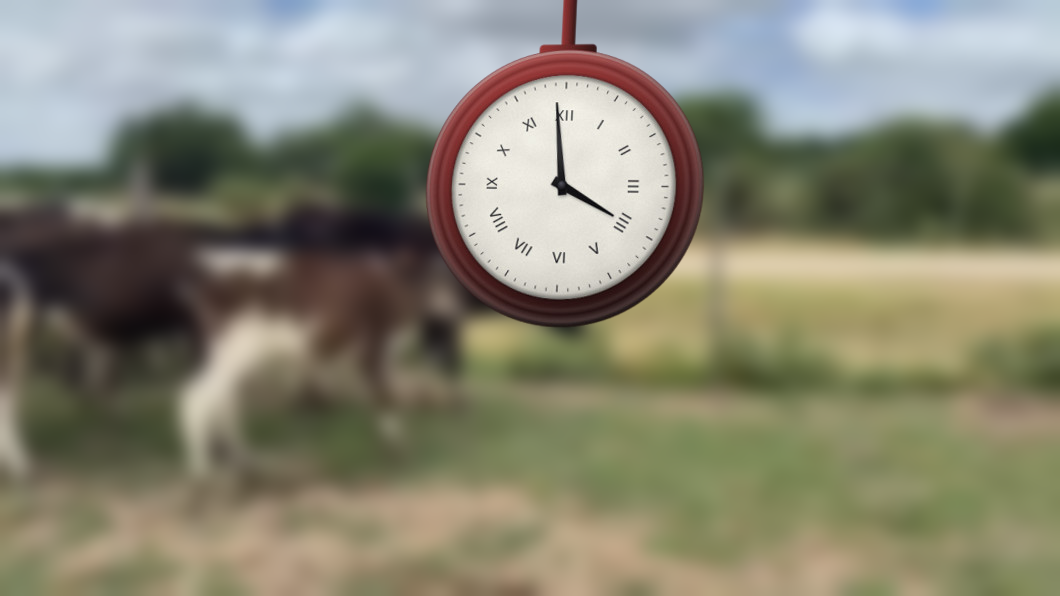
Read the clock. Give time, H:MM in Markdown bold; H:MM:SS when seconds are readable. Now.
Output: **3:59**
